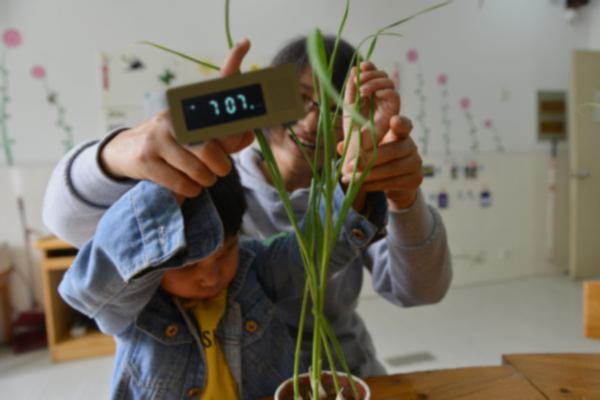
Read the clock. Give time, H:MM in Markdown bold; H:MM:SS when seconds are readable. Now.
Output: **7:07**
